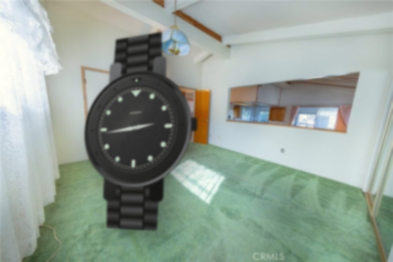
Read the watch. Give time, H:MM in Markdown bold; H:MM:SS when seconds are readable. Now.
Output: **2:44**
